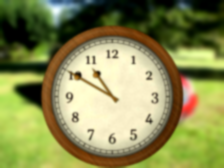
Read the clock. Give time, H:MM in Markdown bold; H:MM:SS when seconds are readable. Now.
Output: **10:50**
